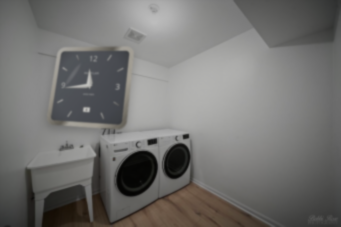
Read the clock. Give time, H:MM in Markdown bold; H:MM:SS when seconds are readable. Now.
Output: **11:44**
